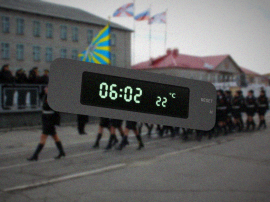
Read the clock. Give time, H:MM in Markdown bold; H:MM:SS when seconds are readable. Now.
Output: **6:02**
